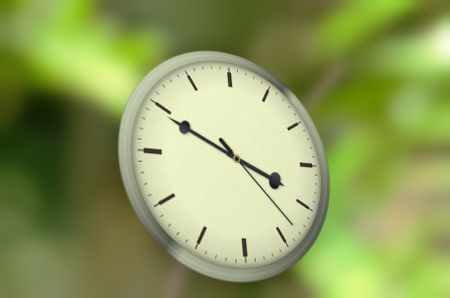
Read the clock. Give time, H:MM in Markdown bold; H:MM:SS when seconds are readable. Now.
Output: **3:49:23**
